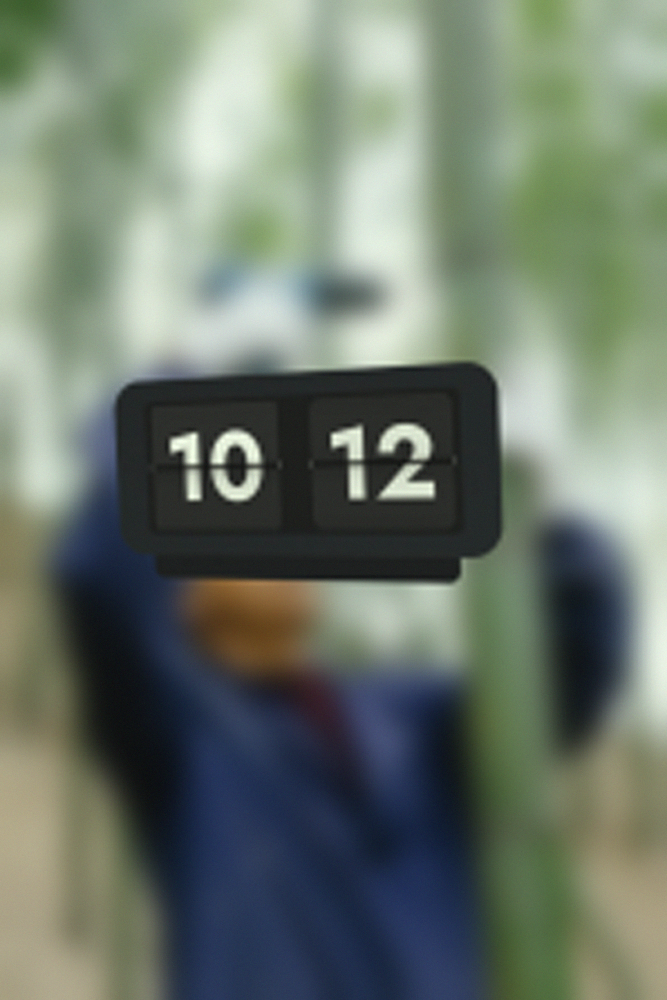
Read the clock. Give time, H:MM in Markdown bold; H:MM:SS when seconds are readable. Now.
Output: **10:12**
